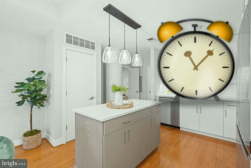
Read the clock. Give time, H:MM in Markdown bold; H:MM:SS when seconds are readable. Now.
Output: **11:07**
